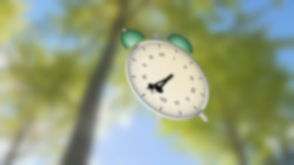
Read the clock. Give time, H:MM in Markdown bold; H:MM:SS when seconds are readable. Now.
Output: **7:41**
